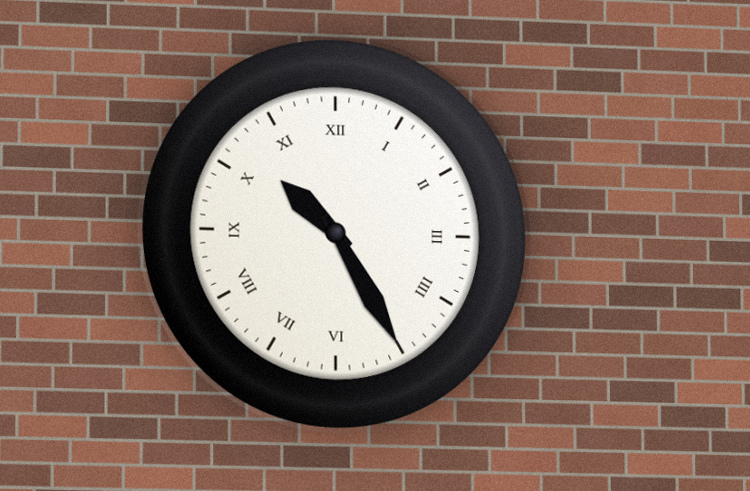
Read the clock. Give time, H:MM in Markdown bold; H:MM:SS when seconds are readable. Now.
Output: **10:25**
